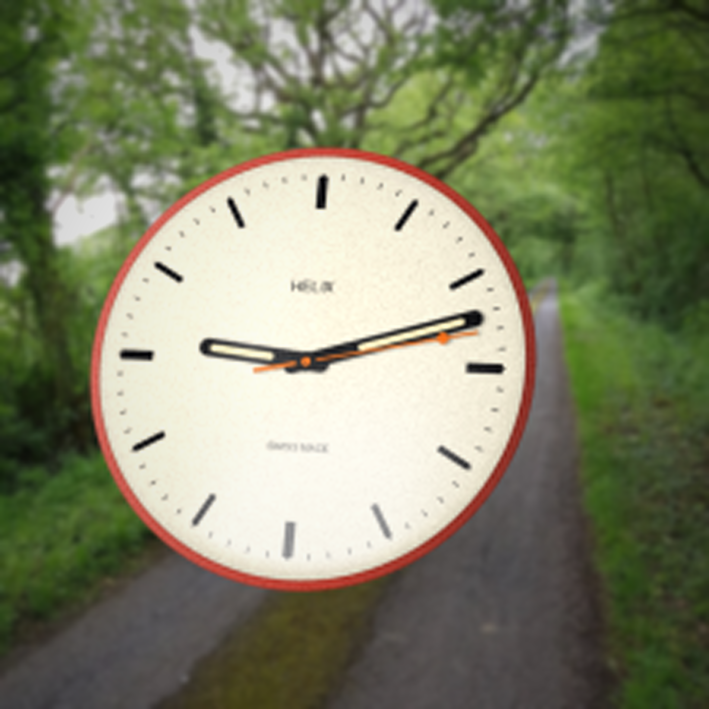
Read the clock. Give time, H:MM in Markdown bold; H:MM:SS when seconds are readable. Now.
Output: **9:12:13**
